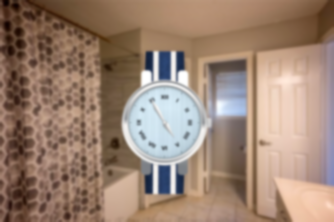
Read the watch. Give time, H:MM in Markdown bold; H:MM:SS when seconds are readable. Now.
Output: **4:55**
